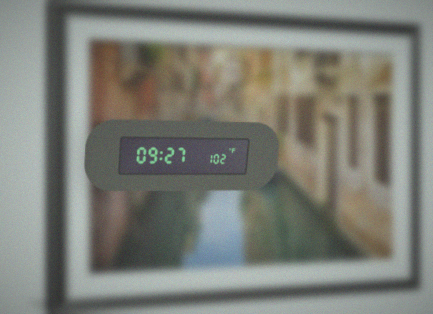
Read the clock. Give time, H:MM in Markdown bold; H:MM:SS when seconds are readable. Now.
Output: **9:27**
